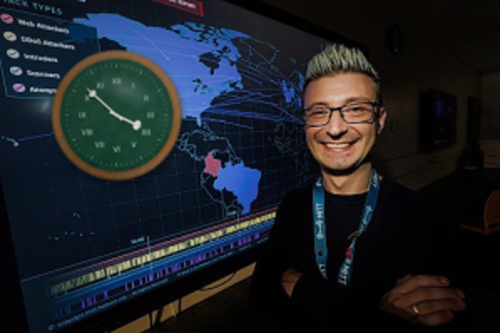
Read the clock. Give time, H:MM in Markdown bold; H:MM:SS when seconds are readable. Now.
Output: **3:52**
